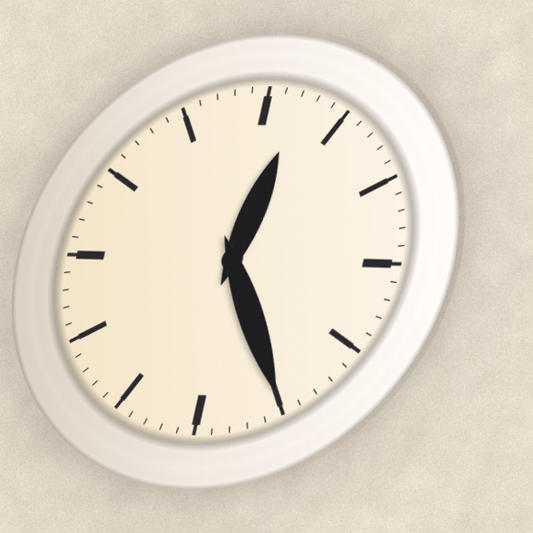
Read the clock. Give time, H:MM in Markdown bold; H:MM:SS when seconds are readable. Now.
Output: **12:25**
